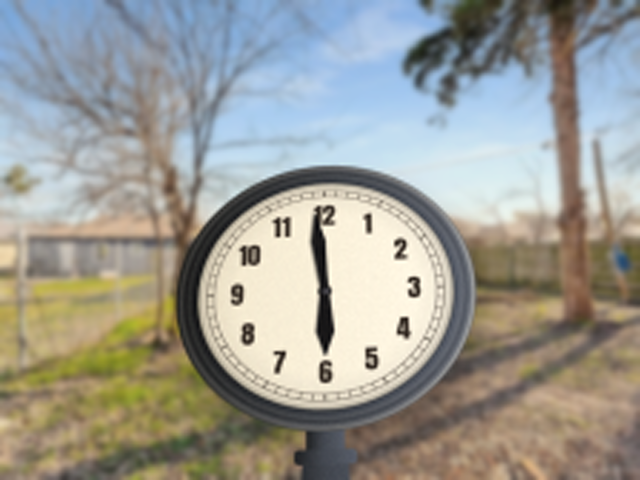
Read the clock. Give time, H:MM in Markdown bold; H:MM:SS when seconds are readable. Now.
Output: **5:59**
